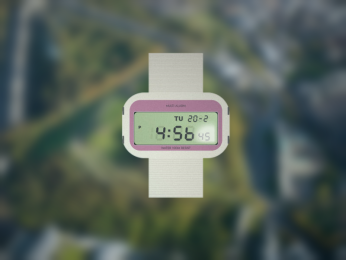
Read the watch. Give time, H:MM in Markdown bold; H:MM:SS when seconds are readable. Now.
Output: **4:56:45**
